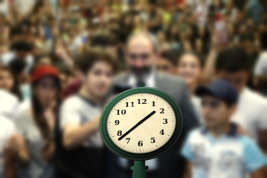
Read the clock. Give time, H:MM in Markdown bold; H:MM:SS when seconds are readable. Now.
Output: **1:38**
